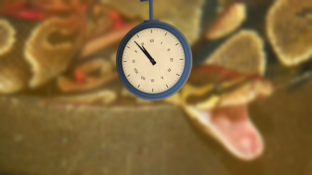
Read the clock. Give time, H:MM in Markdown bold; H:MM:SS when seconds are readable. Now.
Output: **10:53**
